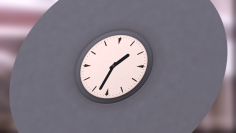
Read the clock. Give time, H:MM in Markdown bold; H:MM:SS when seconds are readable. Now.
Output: **1:33**
